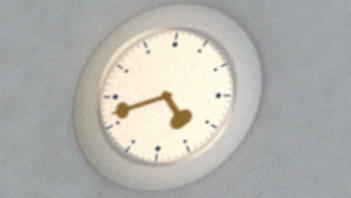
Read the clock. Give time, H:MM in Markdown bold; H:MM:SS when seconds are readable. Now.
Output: **4:42**
